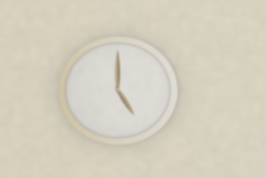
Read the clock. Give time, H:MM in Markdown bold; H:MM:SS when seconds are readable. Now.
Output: **5:00**
